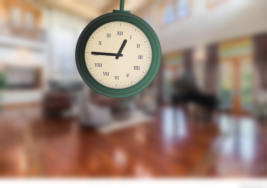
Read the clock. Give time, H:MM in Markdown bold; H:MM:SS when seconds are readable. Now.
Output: **12:45**
